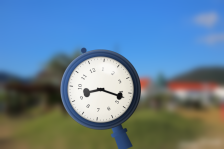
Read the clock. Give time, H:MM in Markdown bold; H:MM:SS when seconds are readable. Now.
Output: **9:22**
